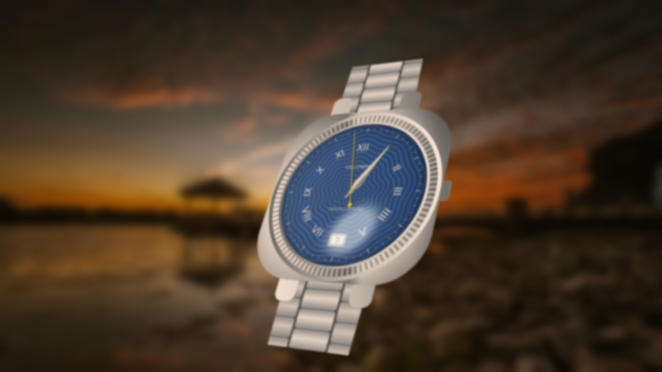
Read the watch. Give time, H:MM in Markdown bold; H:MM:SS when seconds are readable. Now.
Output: **1:04:58**
